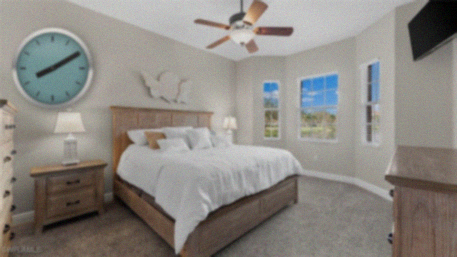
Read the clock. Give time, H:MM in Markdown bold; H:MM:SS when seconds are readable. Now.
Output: **8:10**
